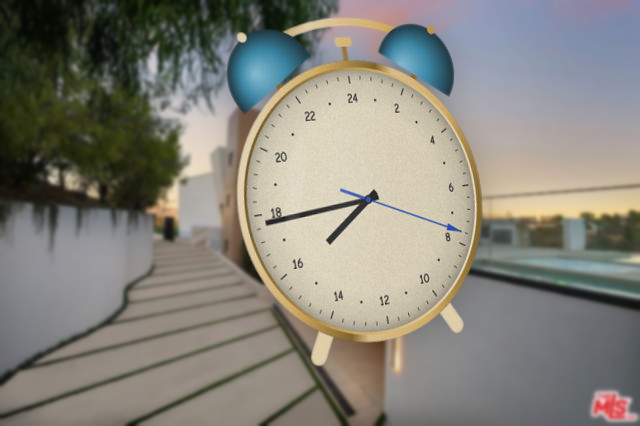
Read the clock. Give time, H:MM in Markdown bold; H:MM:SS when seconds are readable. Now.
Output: **15:44:19**
